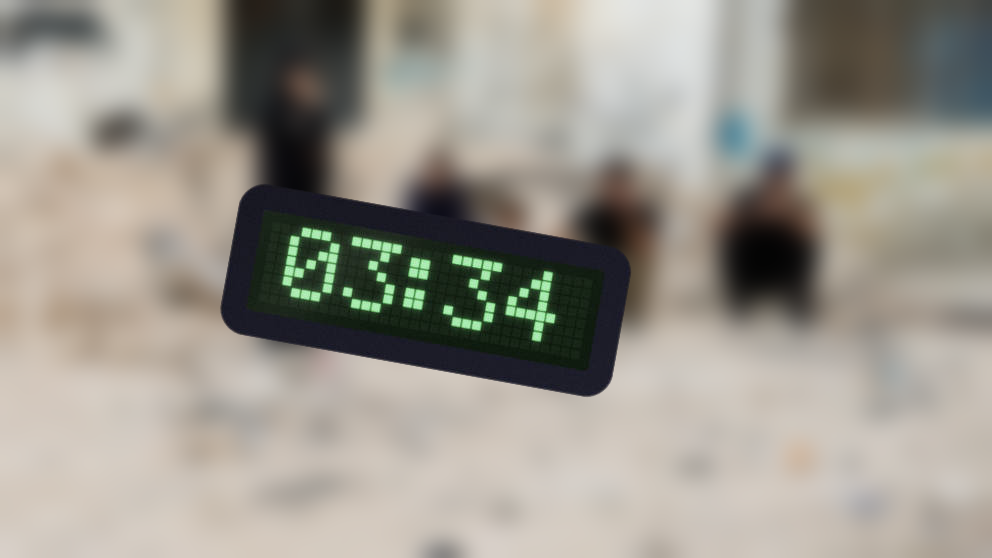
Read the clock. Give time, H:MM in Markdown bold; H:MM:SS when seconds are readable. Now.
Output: **3:34**
